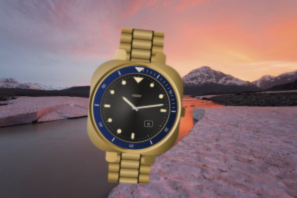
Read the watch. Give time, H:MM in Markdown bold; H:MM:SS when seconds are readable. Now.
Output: **10:13**
